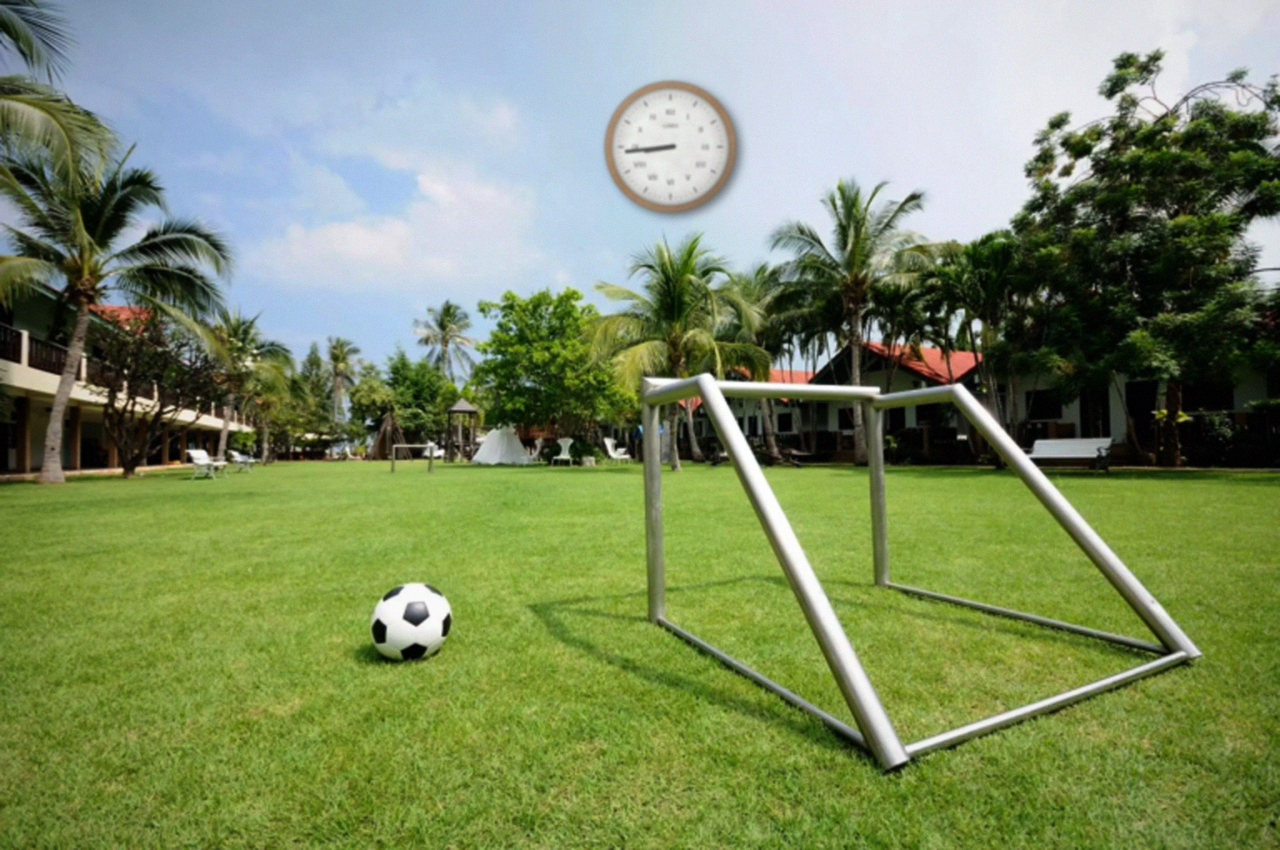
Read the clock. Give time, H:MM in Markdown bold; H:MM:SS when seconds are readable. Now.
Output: **8:44**
